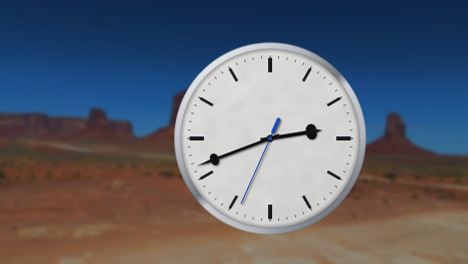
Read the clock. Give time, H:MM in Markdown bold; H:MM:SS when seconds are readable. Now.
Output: **2:41:34**
